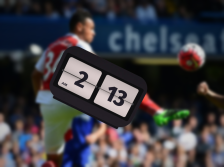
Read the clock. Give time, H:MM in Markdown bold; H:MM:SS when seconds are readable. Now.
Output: **2:13**
